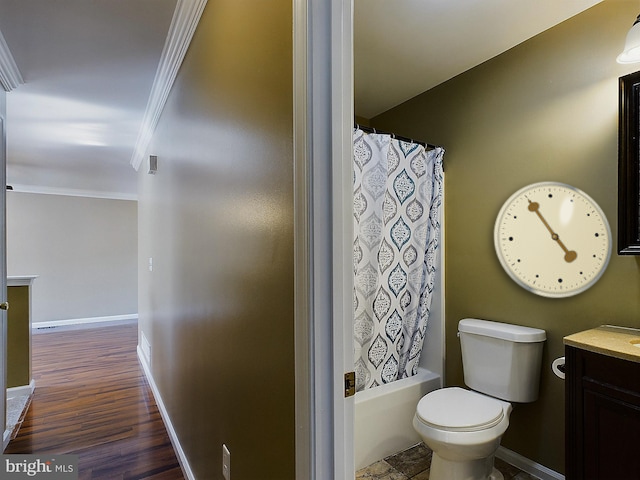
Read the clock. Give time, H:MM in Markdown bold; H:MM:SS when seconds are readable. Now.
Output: **4:55**
